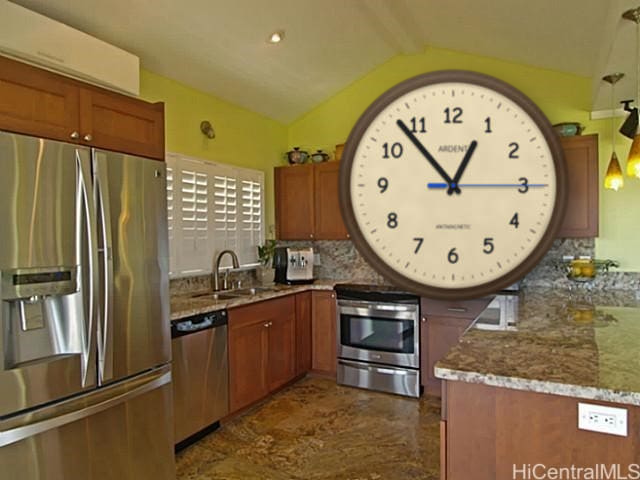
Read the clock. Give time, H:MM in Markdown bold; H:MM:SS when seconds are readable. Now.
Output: **12:53:15**
